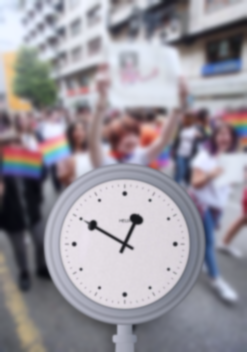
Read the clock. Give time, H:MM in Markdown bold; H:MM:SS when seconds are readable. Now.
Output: **12:50**
